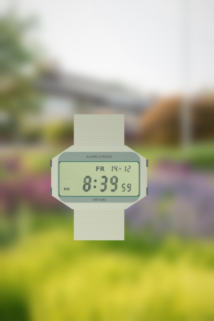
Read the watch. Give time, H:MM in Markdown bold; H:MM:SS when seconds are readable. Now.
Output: **8:39**
